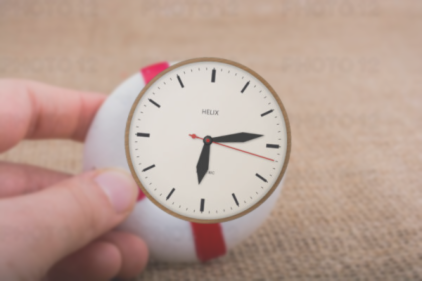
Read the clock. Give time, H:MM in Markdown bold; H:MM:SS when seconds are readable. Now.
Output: **6:13:17**
